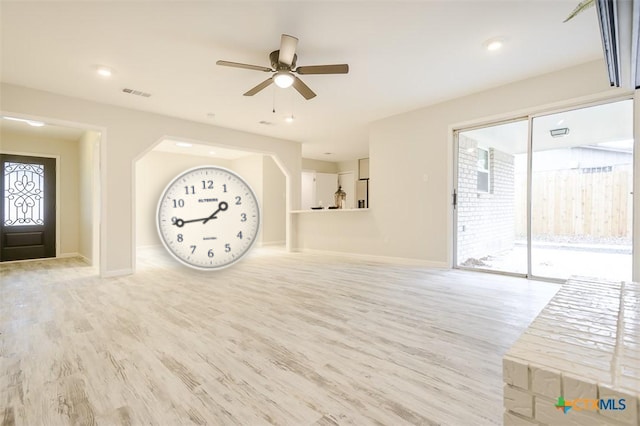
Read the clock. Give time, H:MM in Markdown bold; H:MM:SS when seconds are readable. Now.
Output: **1:44**
